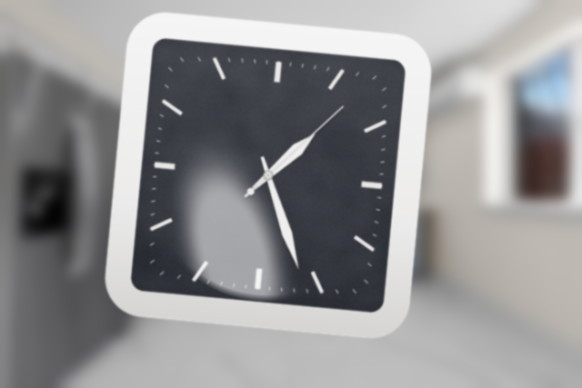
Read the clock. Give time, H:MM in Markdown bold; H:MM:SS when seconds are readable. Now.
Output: **1:26:07**
